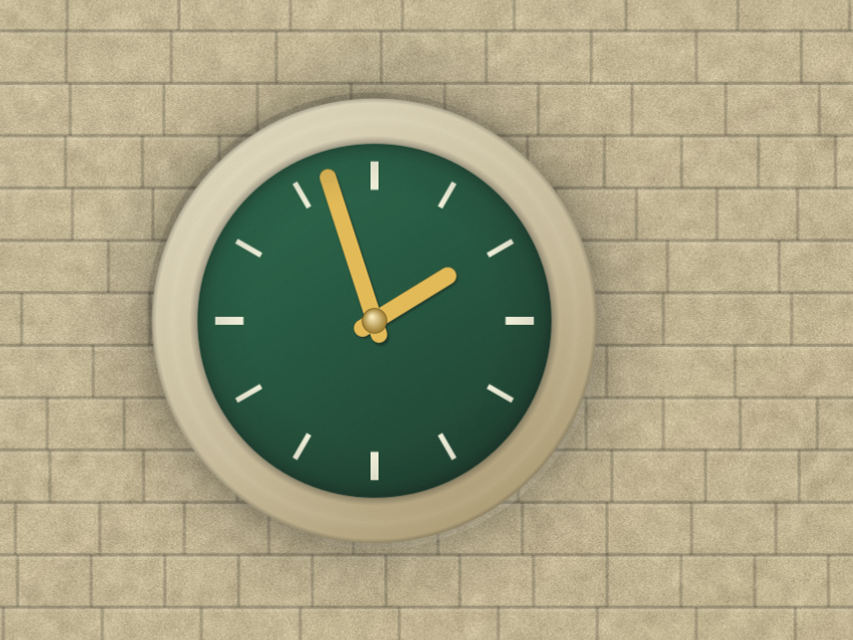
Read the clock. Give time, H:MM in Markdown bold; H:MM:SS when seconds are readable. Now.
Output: **1:57**
